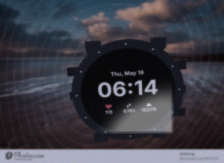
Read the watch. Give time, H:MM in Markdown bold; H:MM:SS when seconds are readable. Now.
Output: **6:14**
